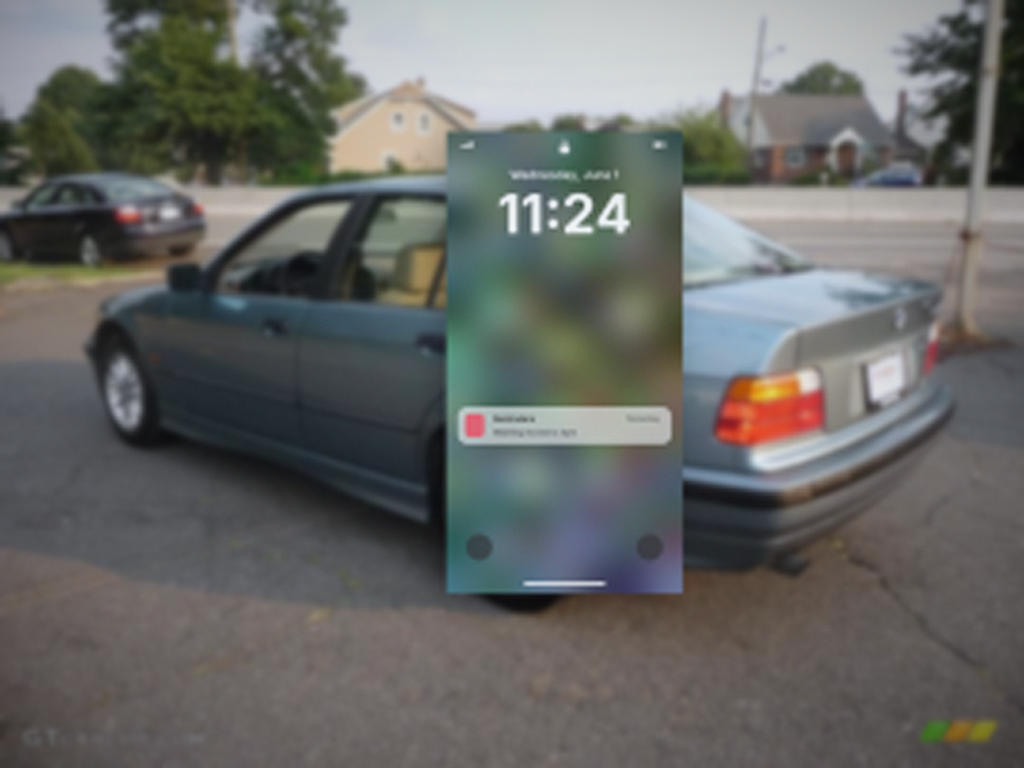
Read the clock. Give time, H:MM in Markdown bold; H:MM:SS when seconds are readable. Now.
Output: **11:24**
